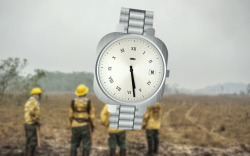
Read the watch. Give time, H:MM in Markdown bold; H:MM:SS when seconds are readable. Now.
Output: **5:28**
